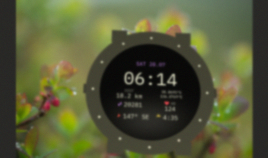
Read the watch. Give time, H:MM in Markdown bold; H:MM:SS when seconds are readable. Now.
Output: **6:14**
